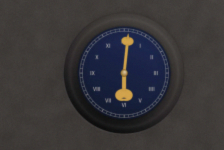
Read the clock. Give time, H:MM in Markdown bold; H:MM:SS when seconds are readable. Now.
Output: **6:01**
